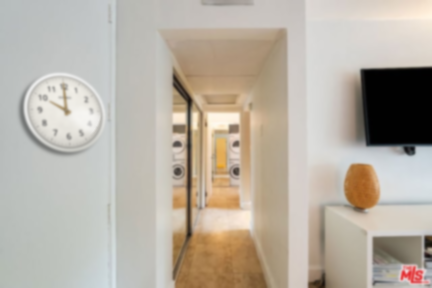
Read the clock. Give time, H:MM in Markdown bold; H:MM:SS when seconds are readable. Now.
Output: **10:00**
